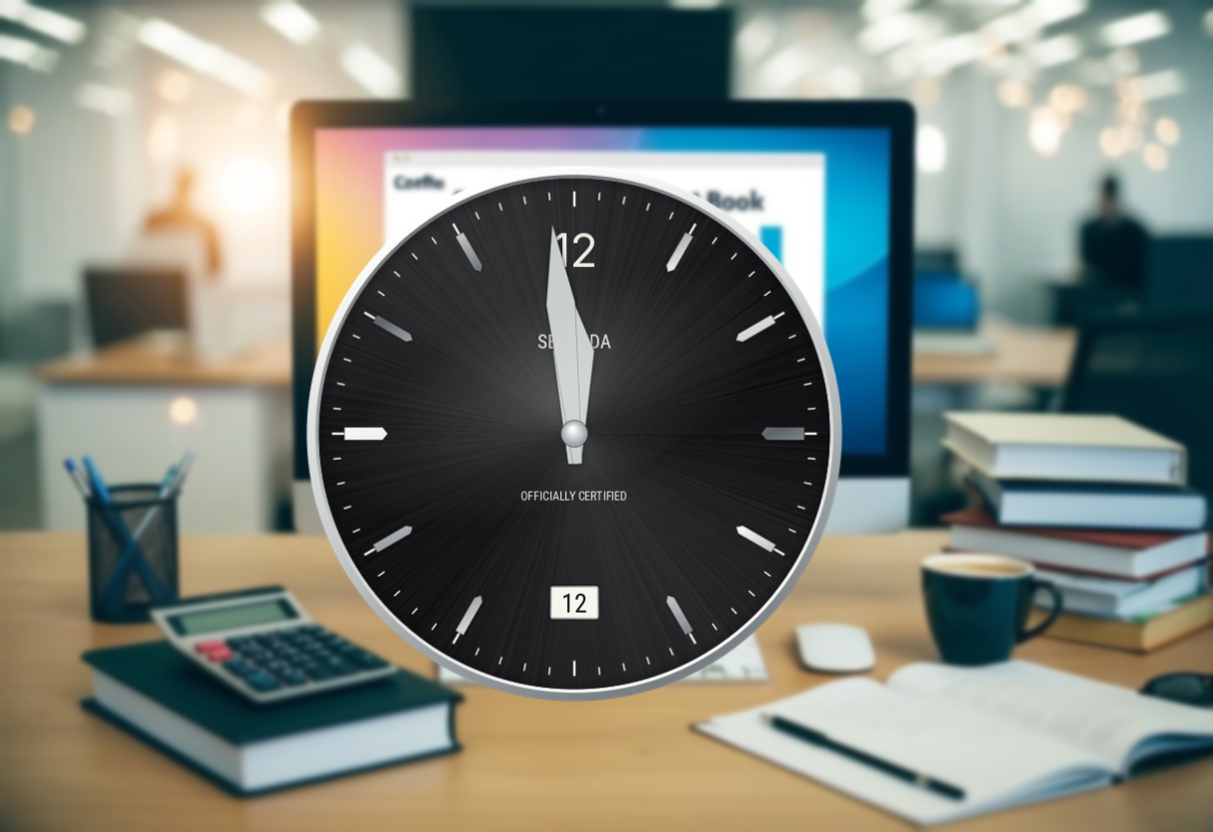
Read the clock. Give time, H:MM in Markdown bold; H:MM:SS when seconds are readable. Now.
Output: **11:59**
